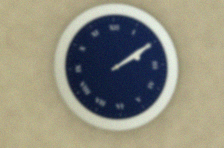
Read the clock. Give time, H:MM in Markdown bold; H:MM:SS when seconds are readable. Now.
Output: **2:10**
